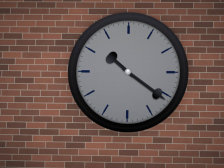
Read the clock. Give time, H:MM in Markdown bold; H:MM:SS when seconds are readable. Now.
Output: **10:21**
